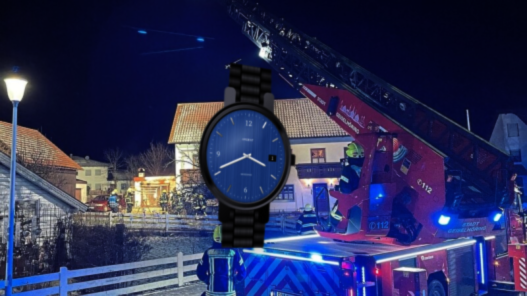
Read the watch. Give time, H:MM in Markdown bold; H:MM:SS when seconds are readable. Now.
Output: **3:41**
